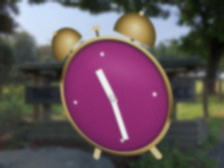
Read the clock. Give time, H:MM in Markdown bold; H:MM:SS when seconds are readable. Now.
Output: **11:29**
